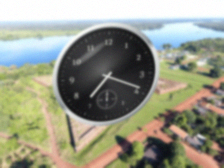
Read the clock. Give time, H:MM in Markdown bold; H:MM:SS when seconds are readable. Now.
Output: **7:19**
